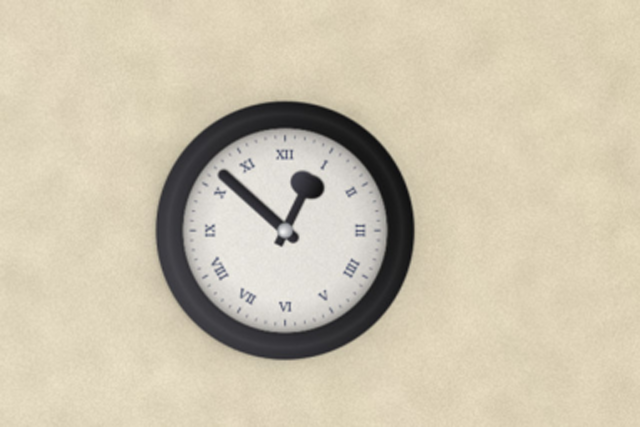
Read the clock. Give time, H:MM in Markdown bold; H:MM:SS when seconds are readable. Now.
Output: **12:52**
